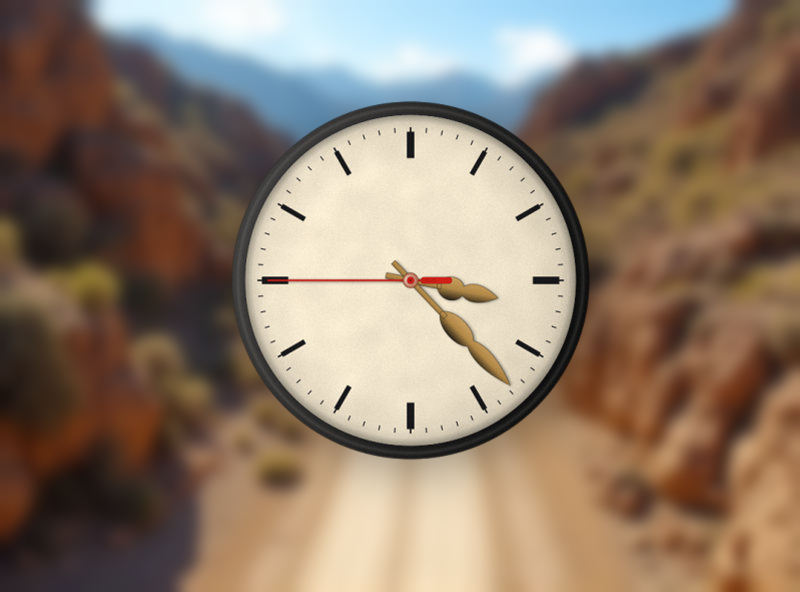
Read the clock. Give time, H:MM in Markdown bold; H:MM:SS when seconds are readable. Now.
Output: **3:22:45**
